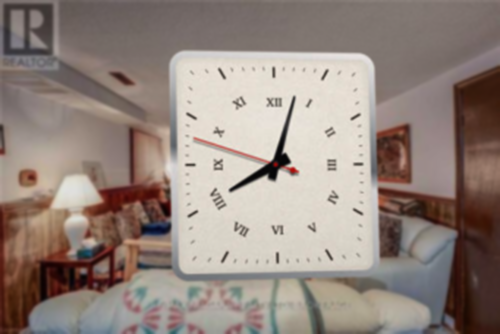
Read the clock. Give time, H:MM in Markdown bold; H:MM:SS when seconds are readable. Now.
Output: **8:02:48**
